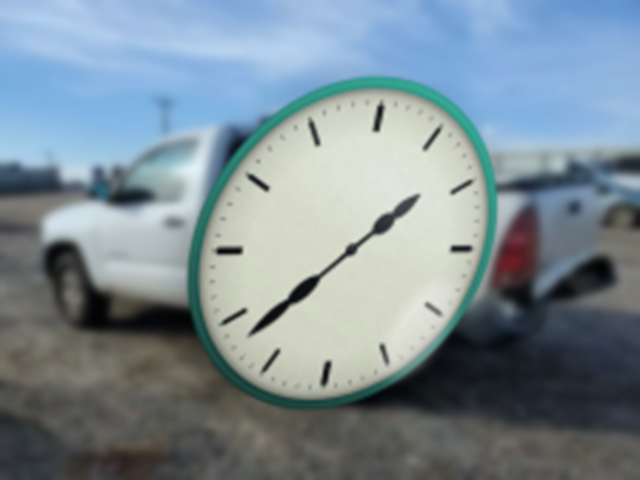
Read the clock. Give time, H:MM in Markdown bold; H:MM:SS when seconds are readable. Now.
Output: **1:38**
